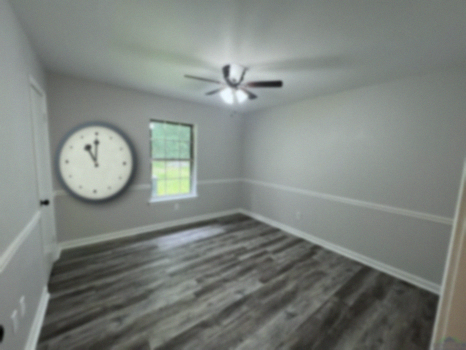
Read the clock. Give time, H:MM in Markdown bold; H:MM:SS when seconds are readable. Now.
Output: **11:00**
